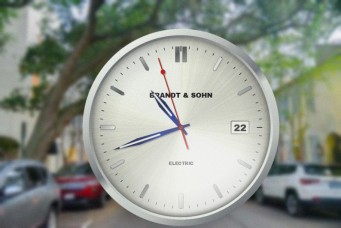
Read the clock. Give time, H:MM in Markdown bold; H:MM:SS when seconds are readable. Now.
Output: **10:41:57**
